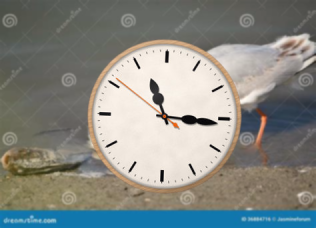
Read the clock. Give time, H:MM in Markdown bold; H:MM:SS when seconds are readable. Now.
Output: **11:15:51**
